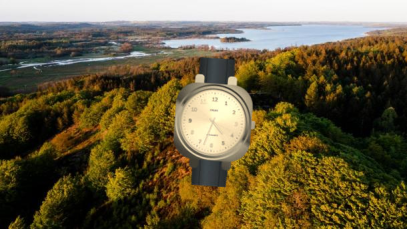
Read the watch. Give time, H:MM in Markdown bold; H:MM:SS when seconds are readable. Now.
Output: **4:33**
